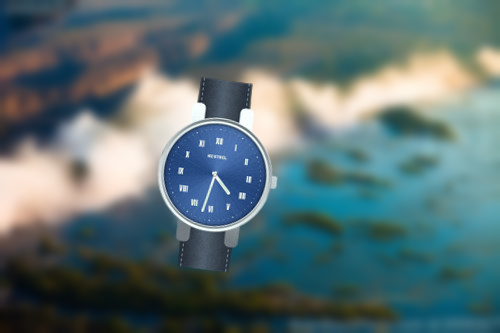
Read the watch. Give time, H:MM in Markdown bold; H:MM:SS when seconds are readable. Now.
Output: **4:32**
